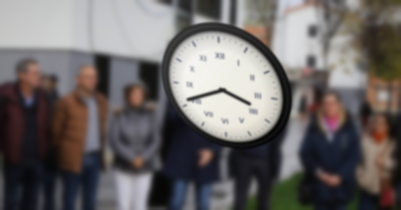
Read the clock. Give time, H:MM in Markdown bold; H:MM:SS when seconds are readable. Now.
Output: **3:41**
